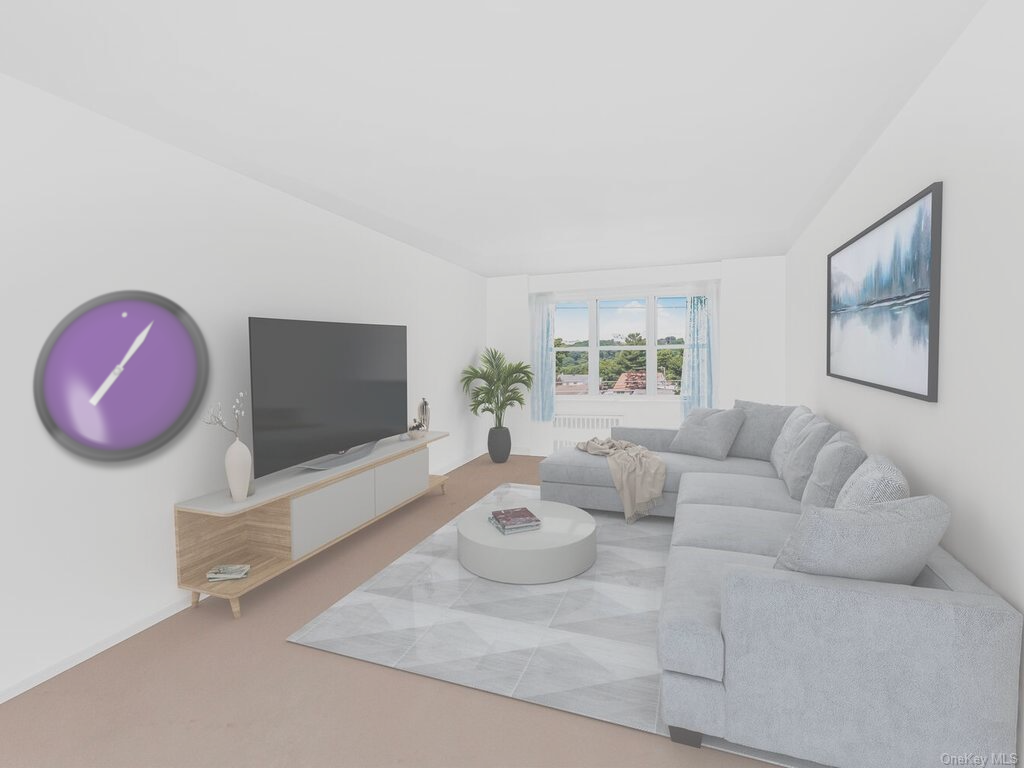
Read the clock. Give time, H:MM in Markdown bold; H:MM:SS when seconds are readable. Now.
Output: **7:05**
